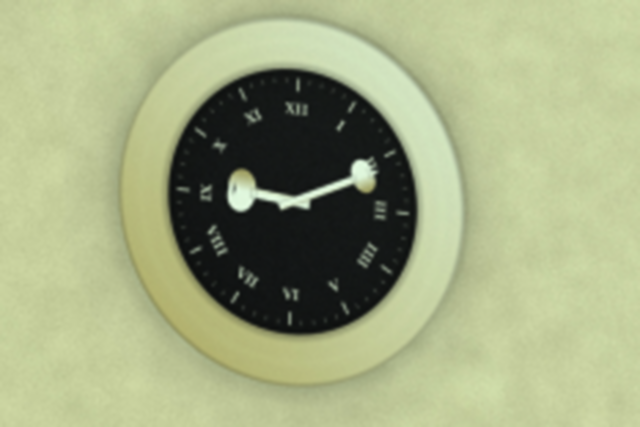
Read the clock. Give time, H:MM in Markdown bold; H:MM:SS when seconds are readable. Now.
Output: **9:11**
